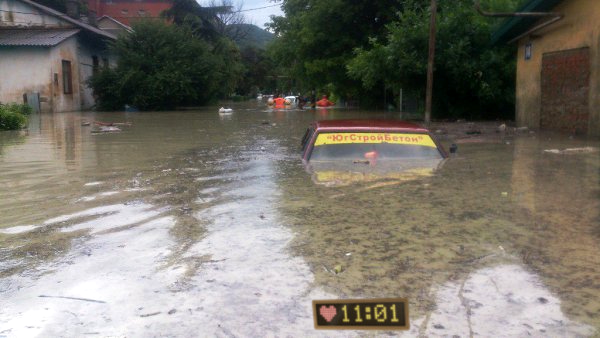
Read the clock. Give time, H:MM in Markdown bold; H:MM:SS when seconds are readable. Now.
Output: **11:01**
